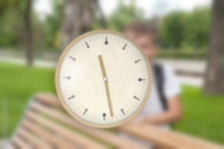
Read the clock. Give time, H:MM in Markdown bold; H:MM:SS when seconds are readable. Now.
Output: **11:28**
